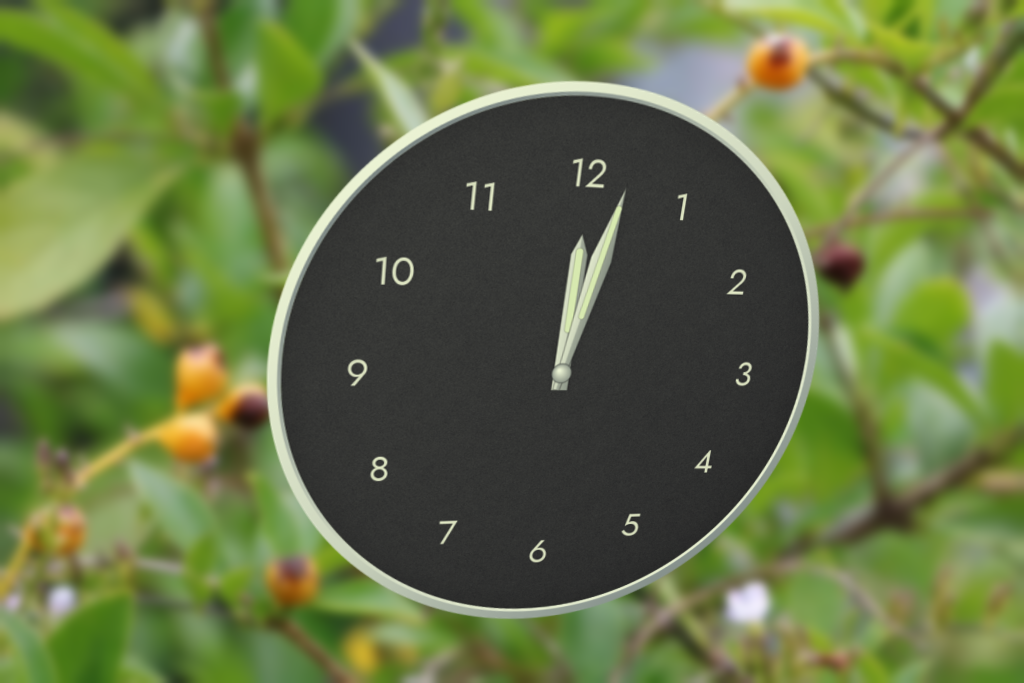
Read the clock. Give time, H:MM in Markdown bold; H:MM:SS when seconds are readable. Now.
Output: **12:02**
